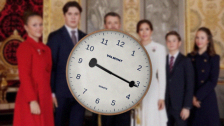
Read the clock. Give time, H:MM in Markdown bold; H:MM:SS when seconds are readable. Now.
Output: **9:16**
